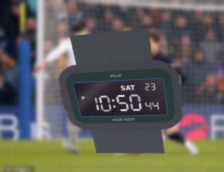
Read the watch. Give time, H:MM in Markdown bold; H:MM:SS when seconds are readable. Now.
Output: **10:50:44**
